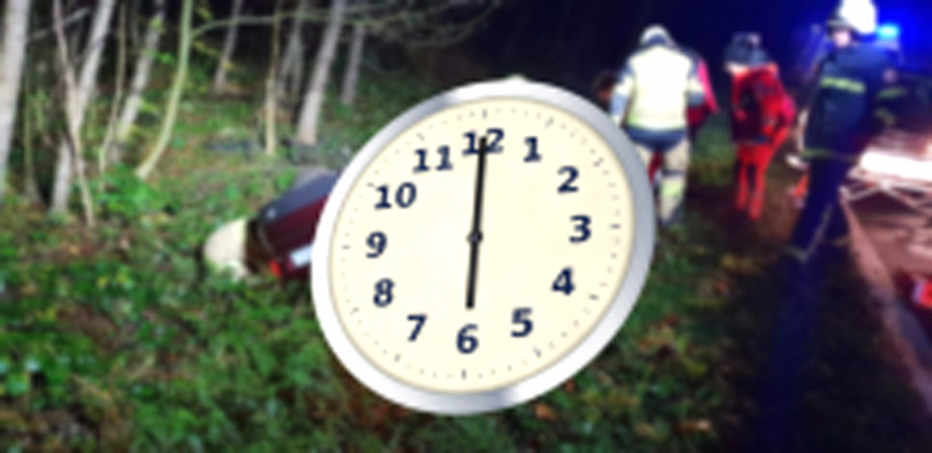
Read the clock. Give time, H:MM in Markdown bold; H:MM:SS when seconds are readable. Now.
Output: **6:00**
